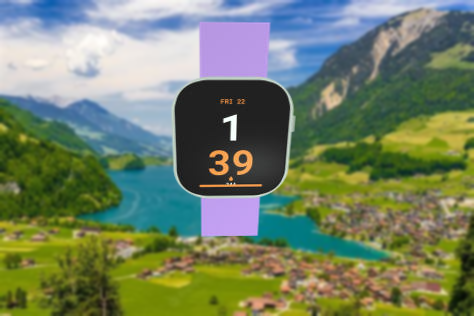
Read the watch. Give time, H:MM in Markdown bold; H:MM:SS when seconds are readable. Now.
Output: **1:39**
